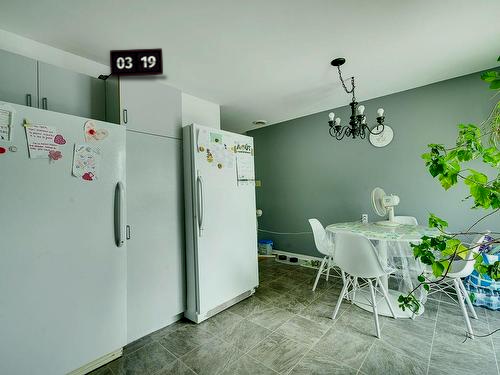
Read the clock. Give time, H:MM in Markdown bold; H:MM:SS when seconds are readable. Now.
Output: **3:19**
